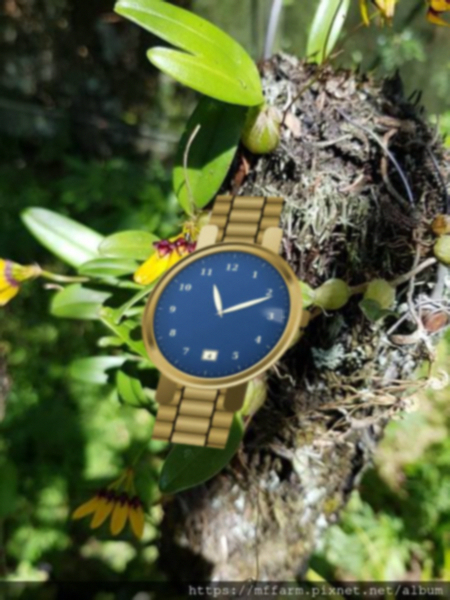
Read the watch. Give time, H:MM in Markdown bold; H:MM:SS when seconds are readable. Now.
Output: **11:11**
